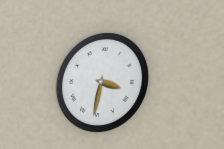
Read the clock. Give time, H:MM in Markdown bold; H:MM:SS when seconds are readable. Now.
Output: **3:31**
